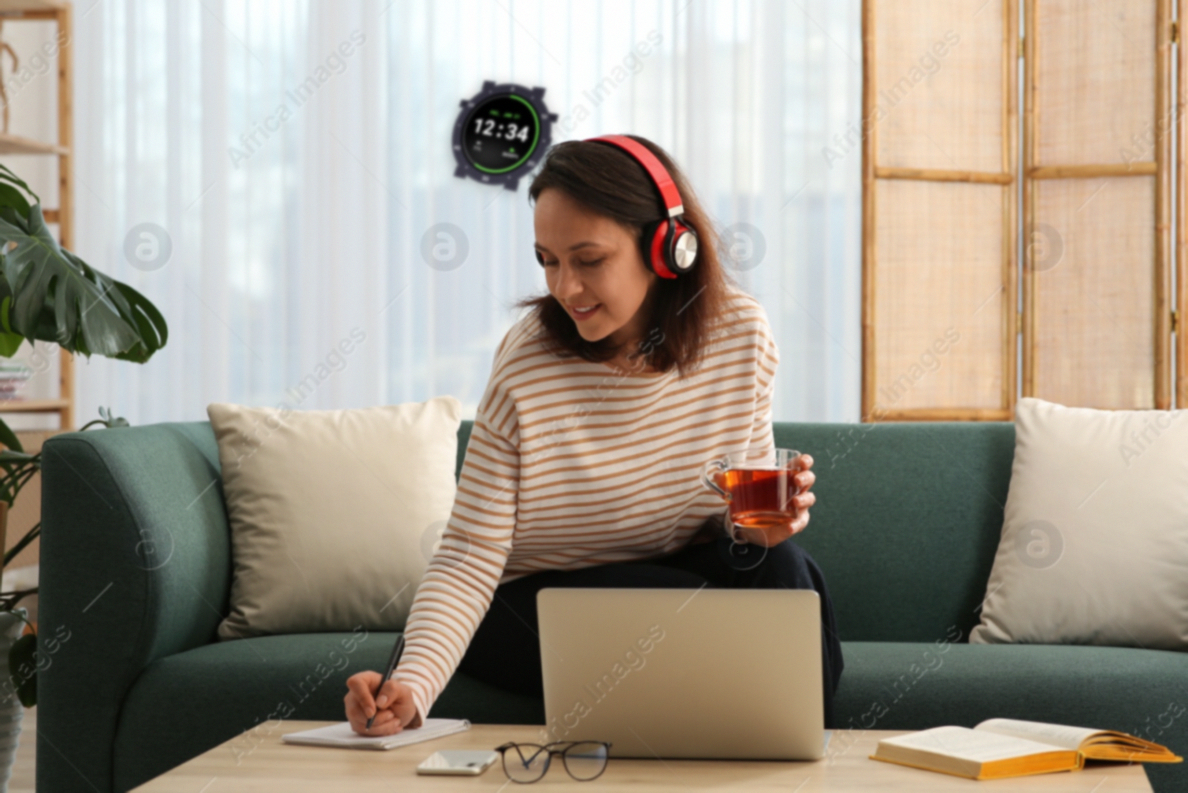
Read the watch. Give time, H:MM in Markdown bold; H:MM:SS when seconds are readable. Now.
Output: **12:34**
